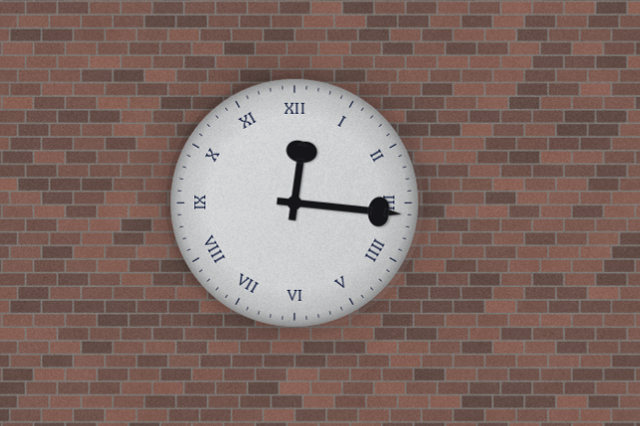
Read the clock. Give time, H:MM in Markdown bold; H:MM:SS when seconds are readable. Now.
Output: **12:16**
